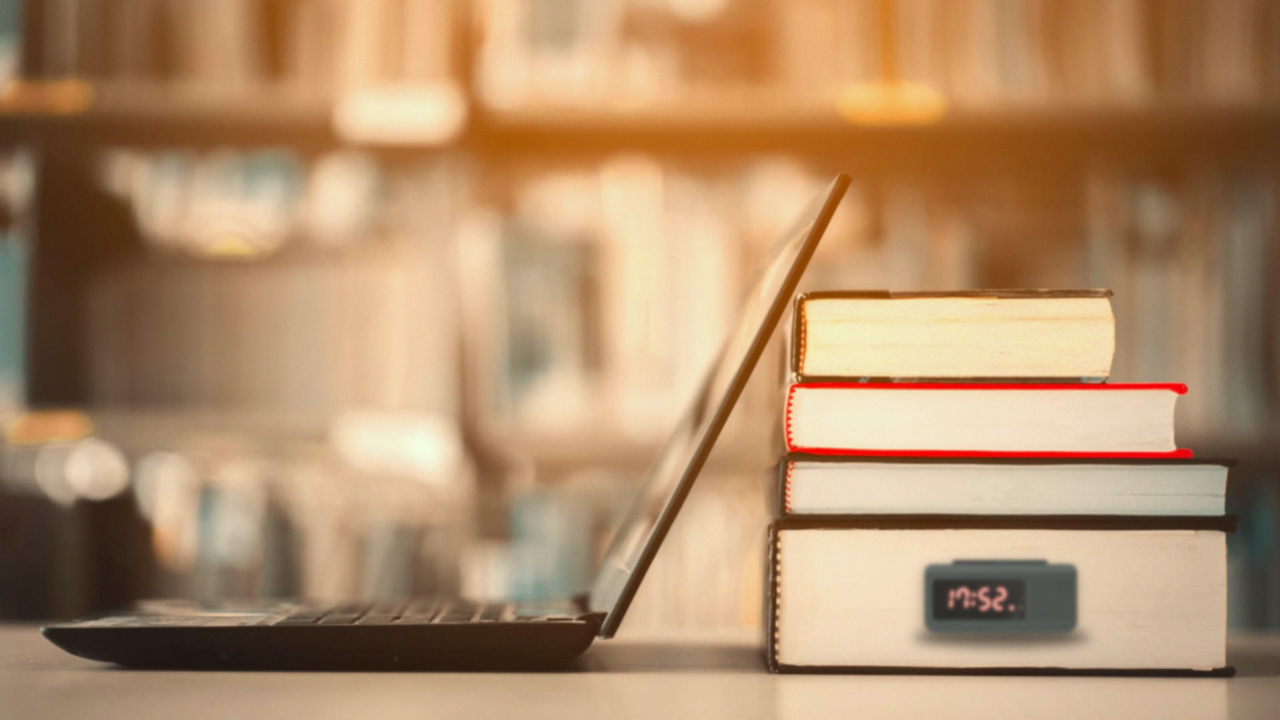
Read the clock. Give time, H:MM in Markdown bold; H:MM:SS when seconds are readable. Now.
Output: **17:52**
